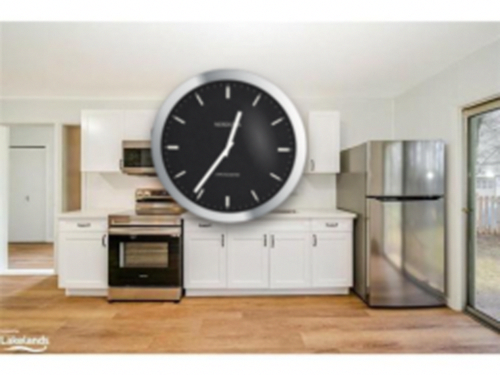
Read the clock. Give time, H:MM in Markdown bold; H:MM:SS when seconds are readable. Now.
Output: **12:36**
